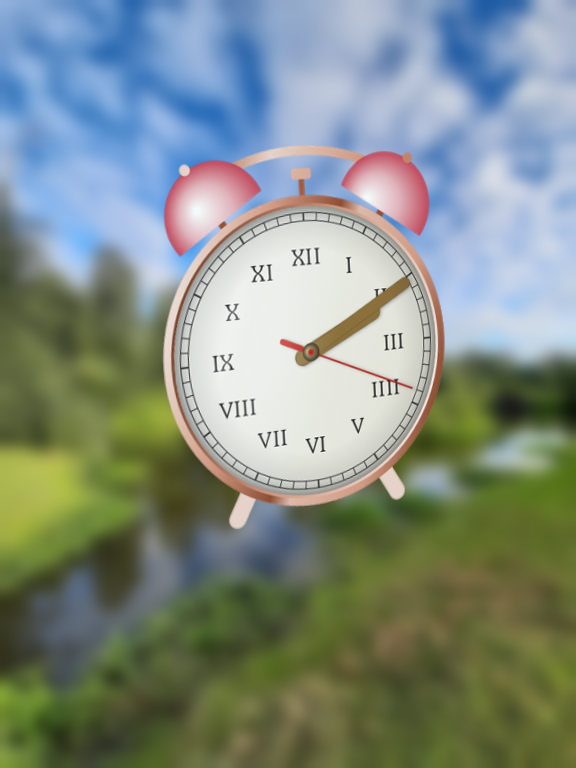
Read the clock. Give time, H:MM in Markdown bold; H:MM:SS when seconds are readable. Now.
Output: **2:10:19**
